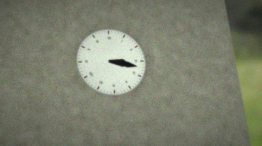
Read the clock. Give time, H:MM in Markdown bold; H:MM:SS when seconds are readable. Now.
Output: **3:17**
